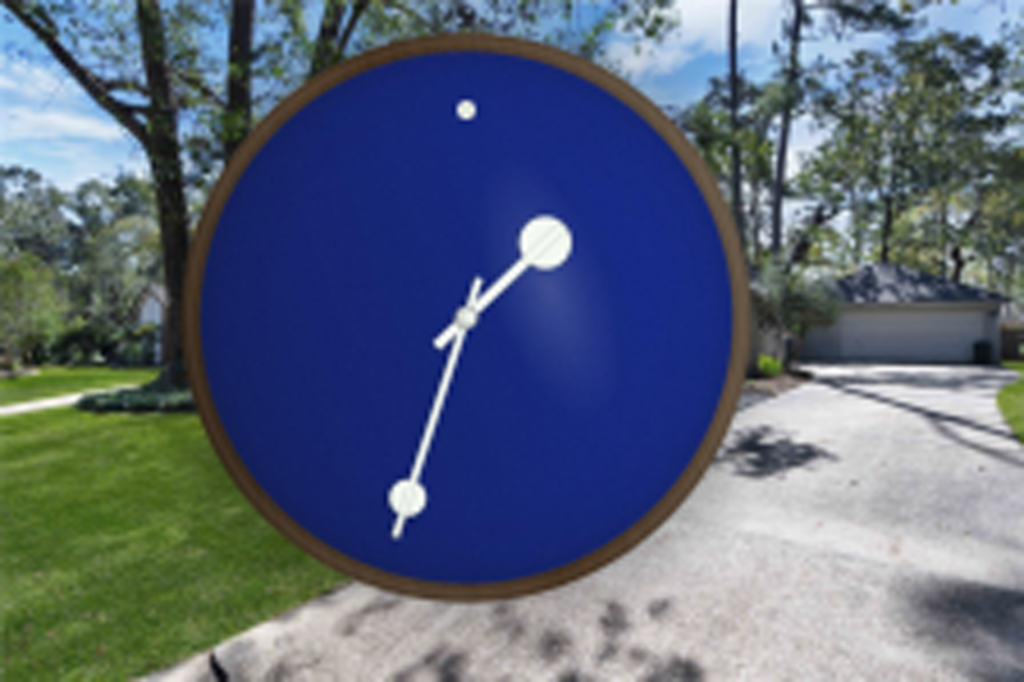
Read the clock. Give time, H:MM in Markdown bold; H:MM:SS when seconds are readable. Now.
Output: **1:33**
